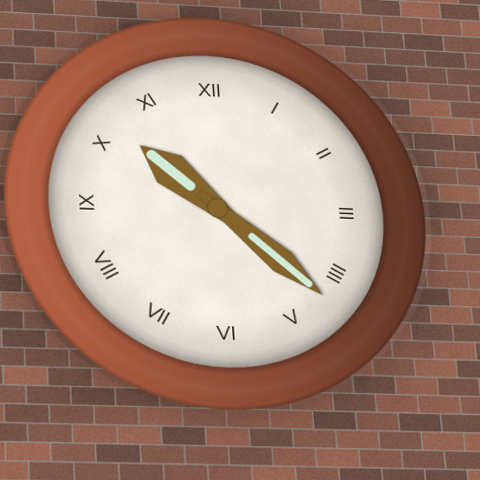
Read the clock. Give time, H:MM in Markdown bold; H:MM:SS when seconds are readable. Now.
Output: **10:22**
